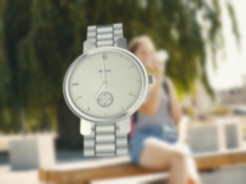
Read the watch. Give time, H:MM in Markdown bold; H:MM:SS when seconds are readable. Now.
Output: **6:59**
